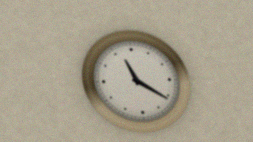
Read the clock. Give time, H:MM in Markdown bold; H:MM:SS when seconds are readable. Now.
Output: **11:21**
